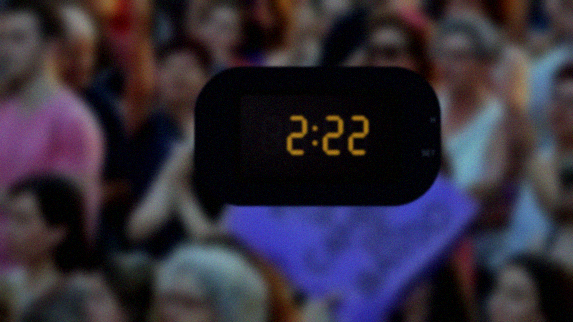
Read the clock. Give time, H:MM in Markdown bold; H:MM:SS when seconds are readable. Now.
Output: **2:22**
